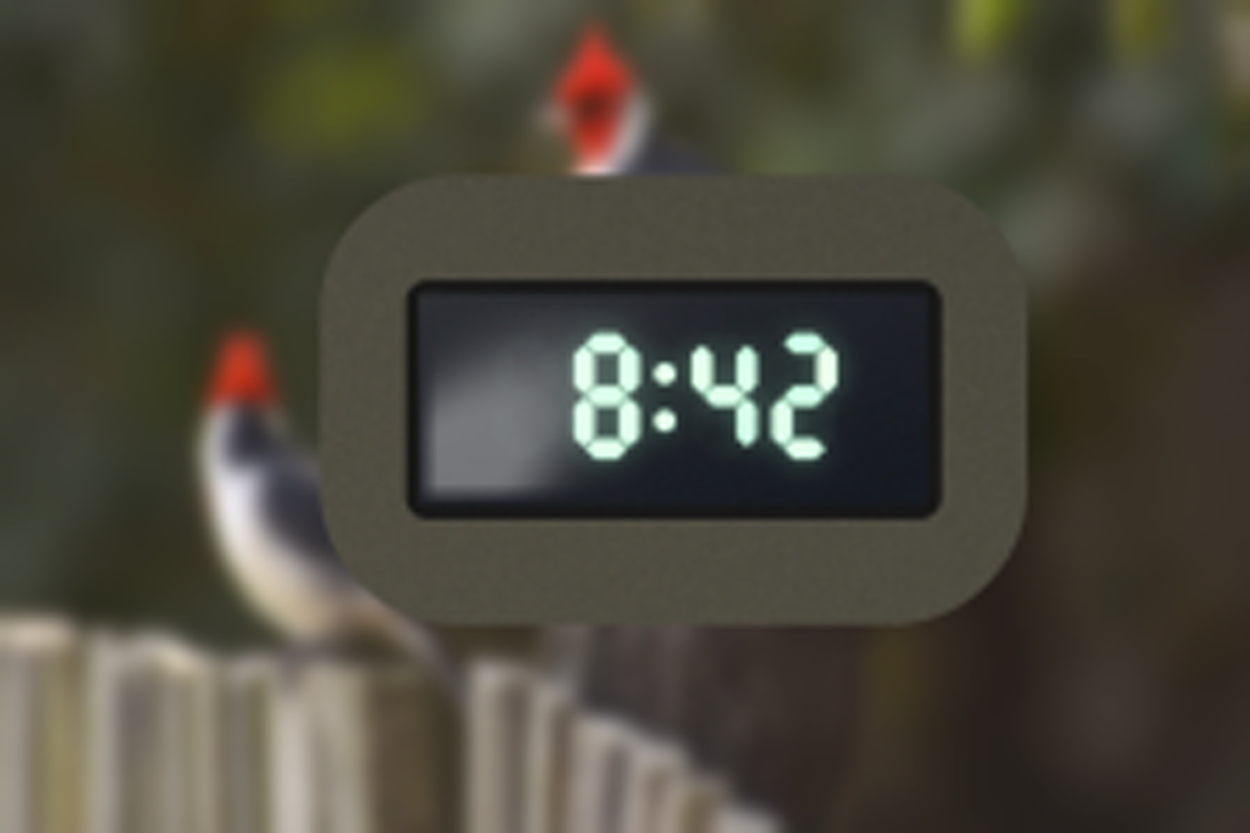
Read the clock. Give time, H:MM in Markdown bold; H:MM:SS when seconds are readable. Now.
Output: **8:42**
